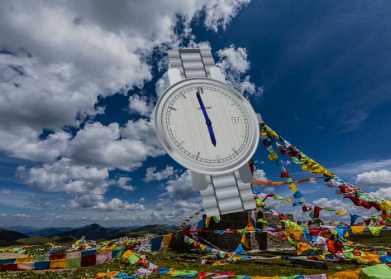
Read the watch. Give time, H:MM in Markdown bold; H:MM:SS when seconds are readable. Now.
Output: **5:59**
